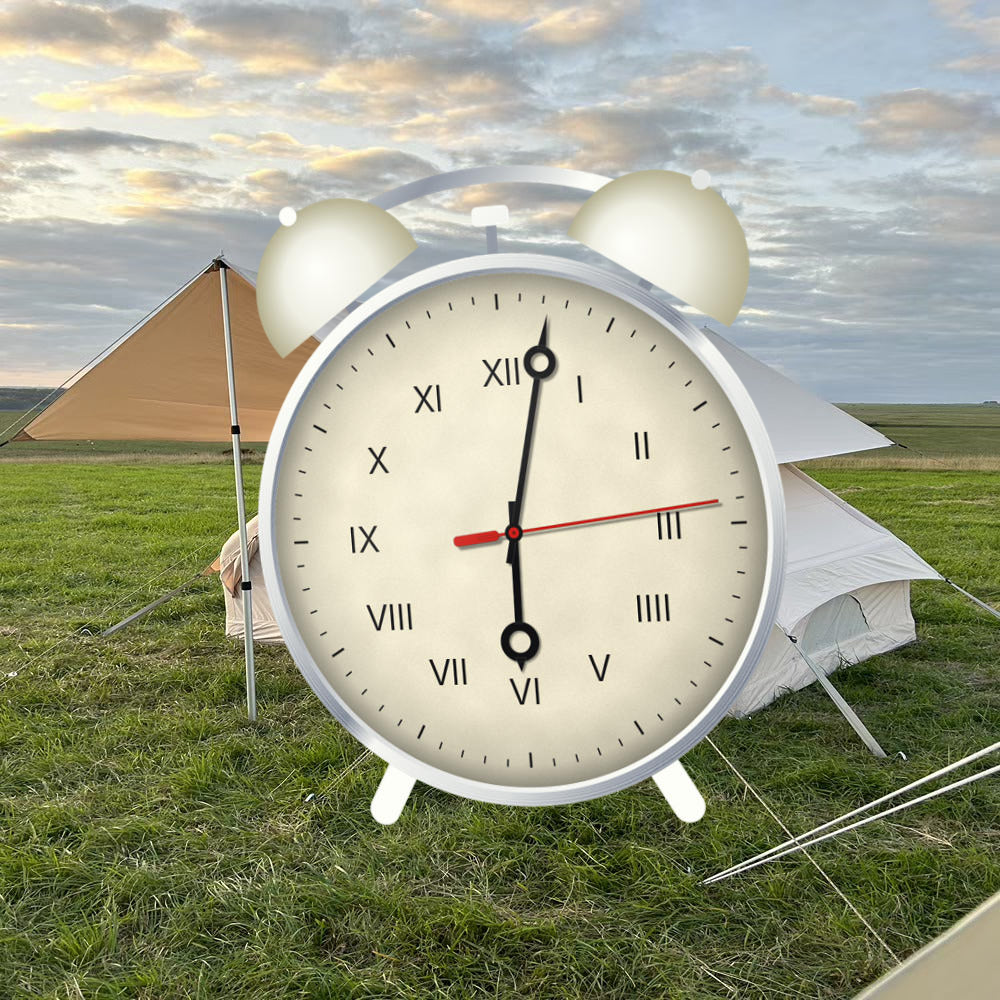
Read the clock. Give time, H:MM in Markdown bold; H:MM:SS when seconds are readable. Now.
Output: **6:02:14**
